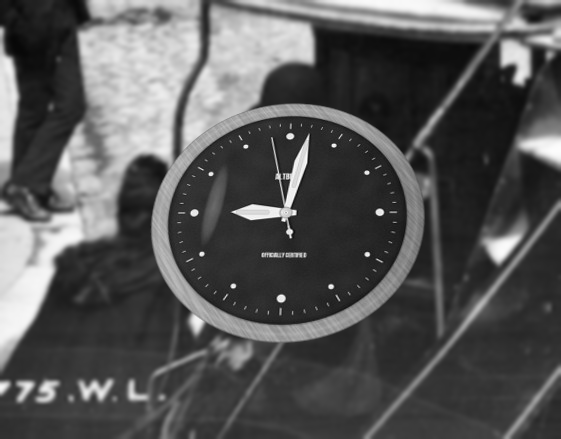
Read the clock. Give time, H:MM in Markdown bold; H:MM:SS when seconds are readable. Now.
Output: **9:01:58**
